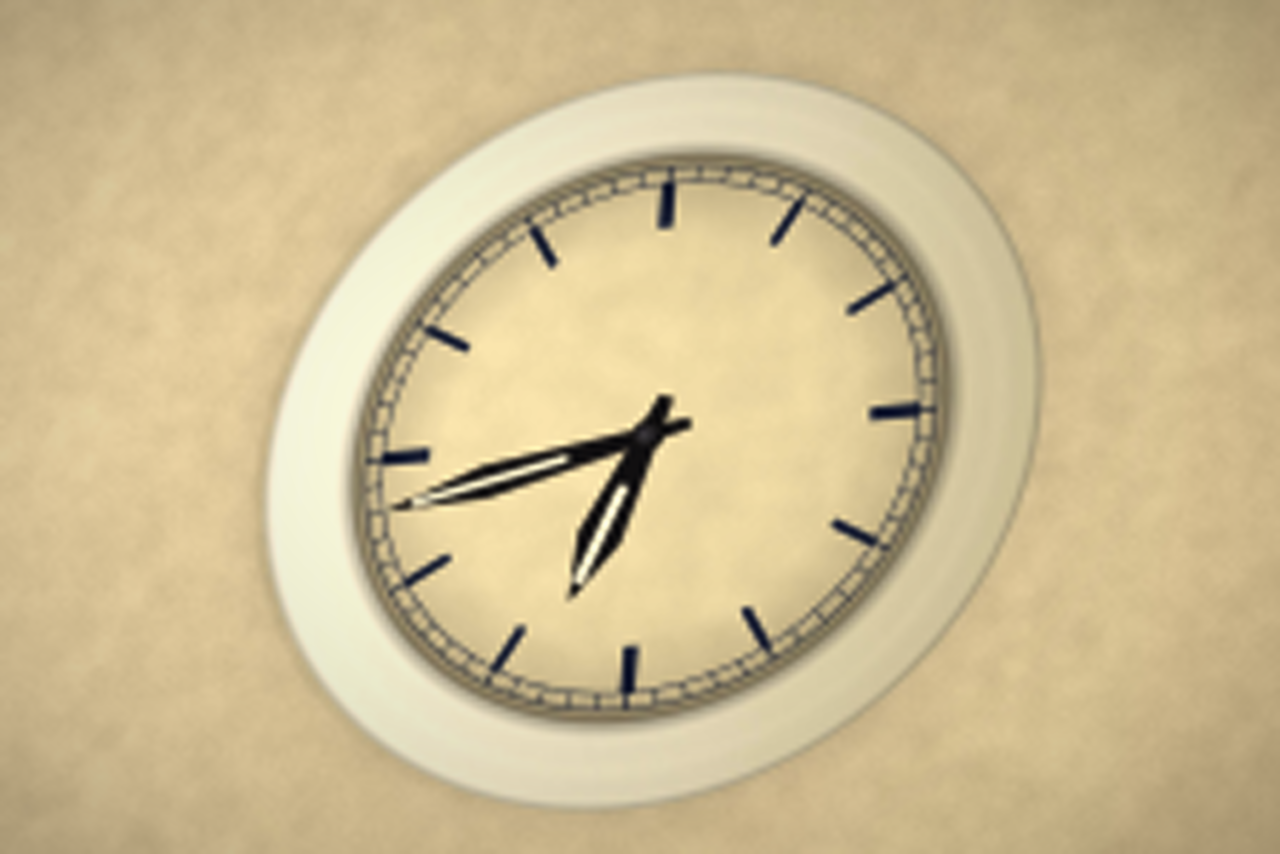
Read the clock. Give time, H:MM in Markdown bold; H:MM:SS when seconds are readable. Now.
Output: **6:43**
